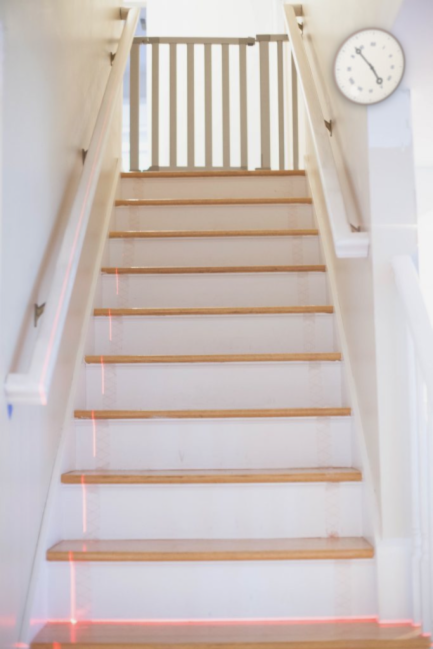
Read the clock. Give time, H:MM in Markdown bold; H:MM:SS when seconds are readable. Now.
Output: **4:53**
